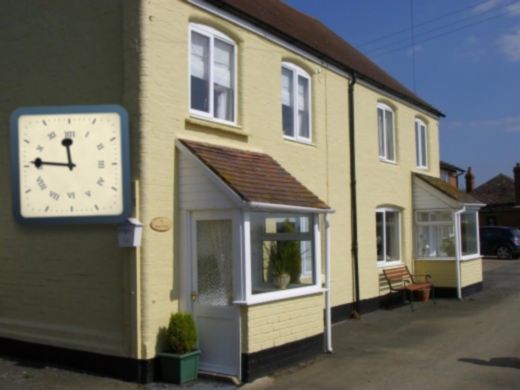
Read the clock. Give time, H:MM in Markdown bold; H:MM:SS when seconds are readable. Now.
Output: **11:46**
